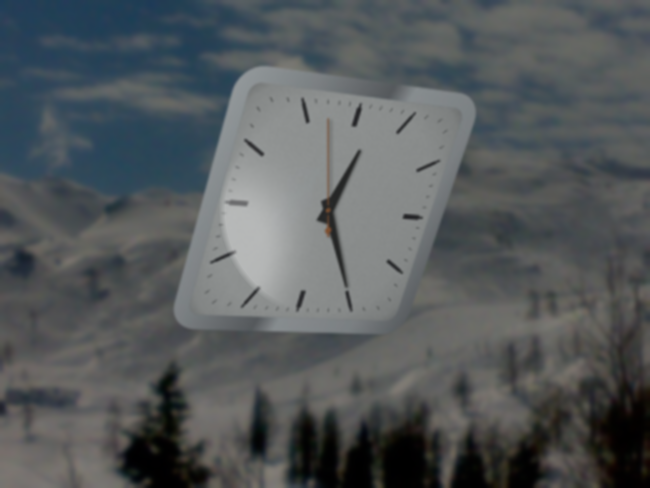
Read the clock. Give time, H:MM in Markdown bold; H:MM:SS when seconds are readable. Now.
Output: **12:24:57**
